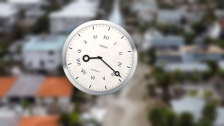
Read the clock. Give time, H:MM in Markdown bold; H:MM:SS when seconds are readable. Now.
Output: **8:19**
